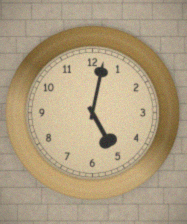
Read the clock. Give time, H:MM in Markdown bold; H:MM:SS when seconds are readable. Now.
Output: **5:02**
